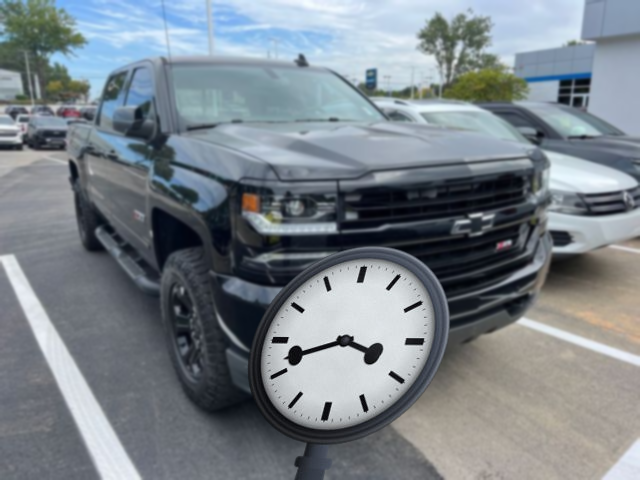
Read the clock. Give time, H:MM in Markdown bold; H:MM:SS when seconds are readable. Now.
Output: **3:42**
